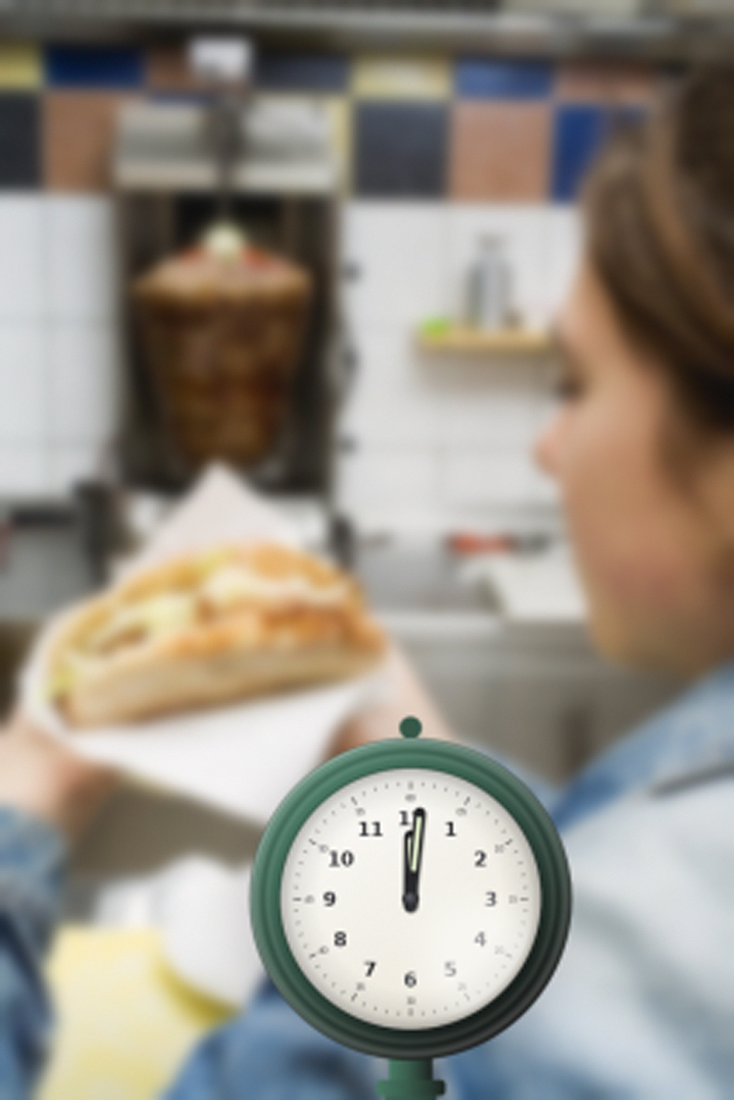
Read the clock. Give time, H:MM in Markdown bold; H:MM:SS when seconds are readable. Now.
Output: **12:01**
